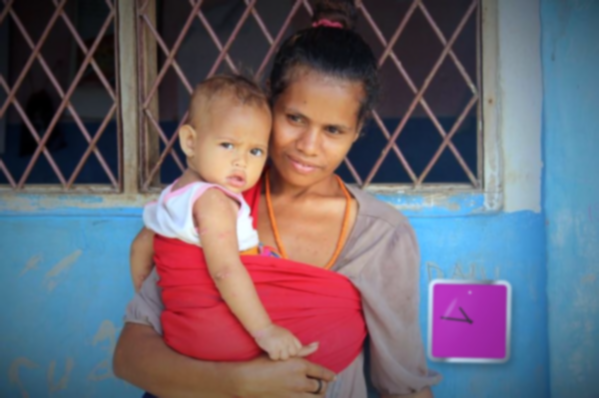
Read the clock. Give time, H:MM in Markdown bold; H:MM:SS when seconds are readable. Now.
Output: **10:46**
